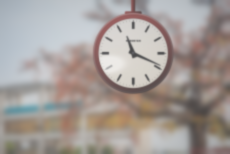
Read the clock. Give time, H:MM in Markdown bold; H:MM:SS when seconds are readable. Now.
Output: **11:19**
